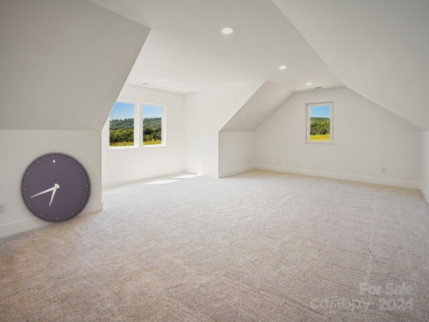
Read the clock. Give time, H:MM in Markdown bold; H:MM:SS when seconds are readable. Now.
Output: **6:42**
